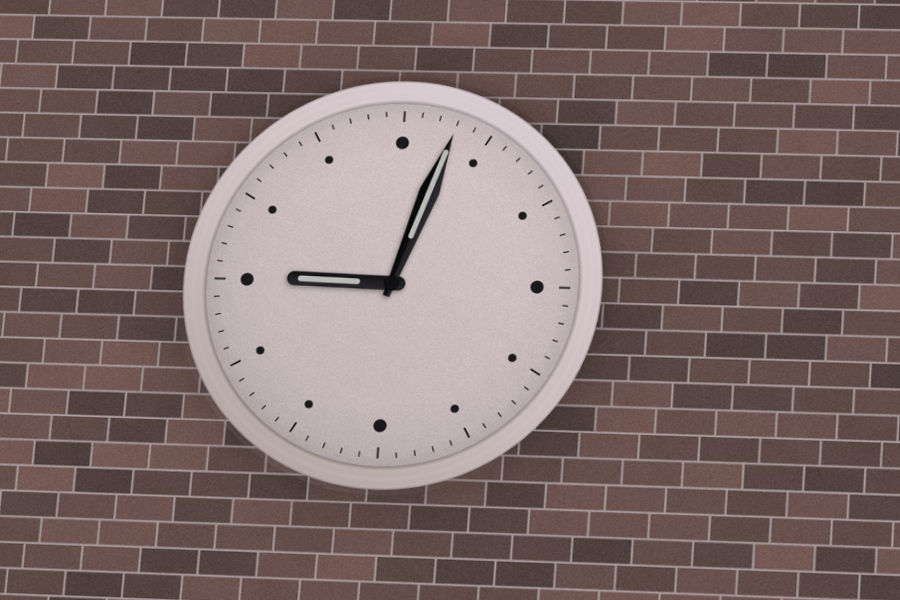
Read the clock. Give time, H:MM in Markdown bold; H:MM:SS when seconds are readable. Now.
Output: **9:03**
